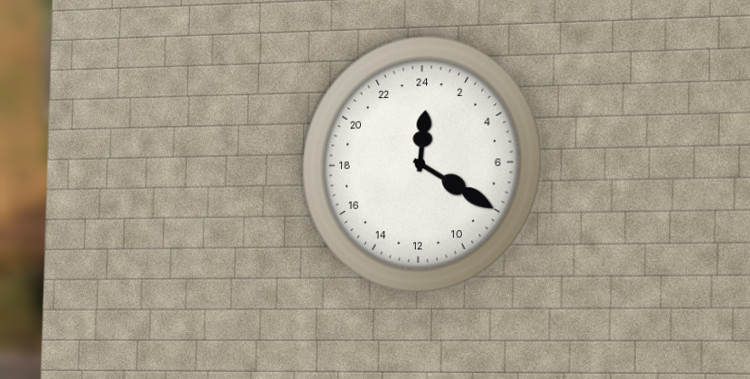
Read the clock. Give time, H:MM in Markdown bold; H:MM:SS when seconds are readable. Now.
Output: **0:20**
